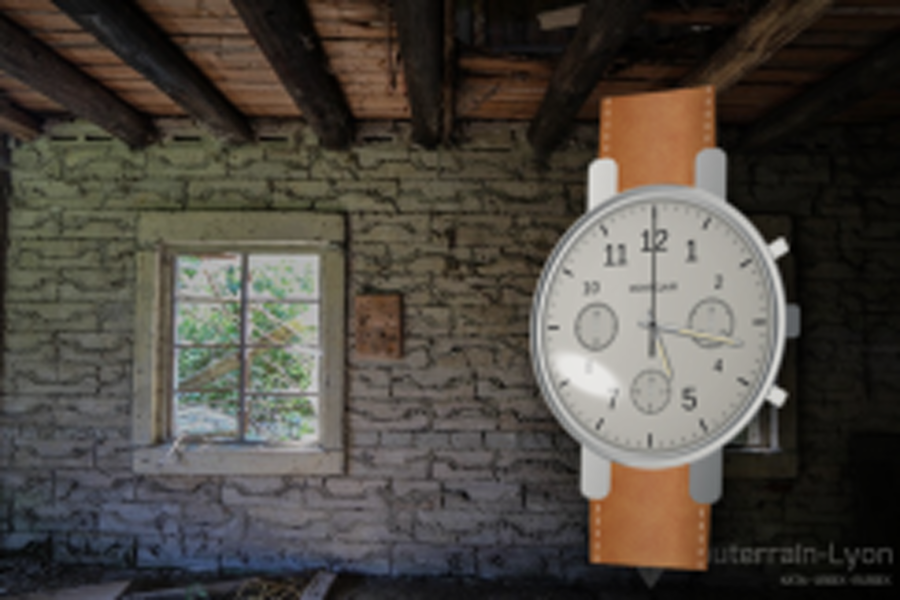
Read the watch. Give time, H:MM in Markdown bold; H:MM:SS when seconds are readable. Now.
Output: **5:17**
